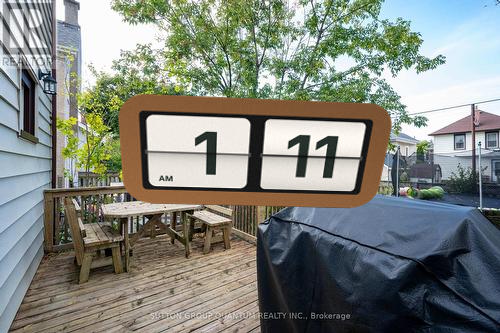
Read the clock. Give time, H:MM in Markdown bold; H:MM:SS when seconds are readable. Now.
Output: **1:11**
